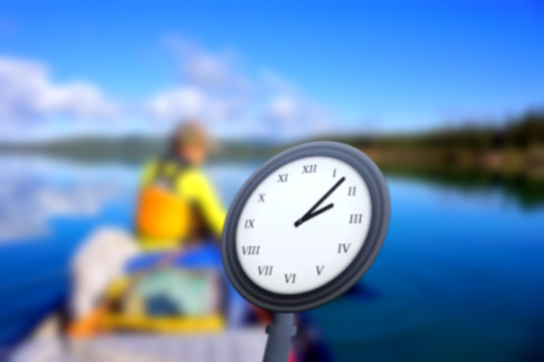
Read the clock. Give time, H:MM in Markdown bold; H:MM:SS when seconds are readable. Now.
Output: **2:07**
